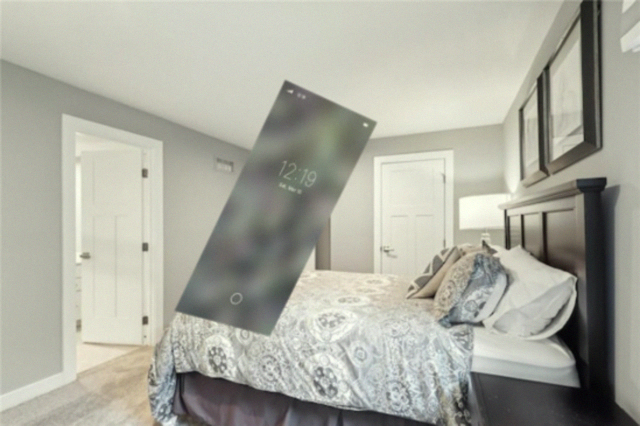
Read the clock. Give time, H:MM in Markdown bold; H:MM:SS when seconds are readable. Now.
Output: **12:19**
